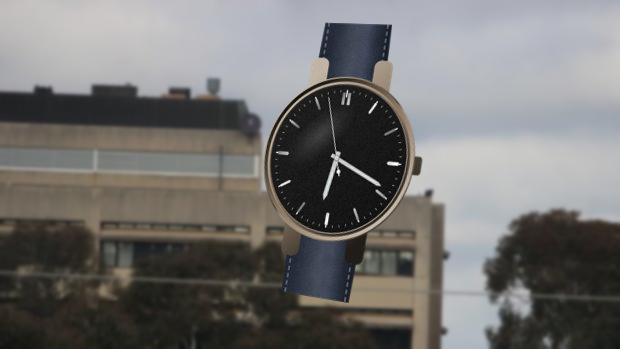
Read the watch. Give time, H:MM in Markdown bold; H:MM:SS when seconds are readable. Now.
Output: **6:18:57**
